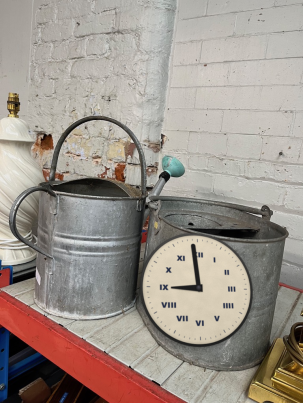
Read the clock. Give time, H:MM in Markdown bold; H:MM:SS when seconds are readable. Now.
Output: **8:59**
